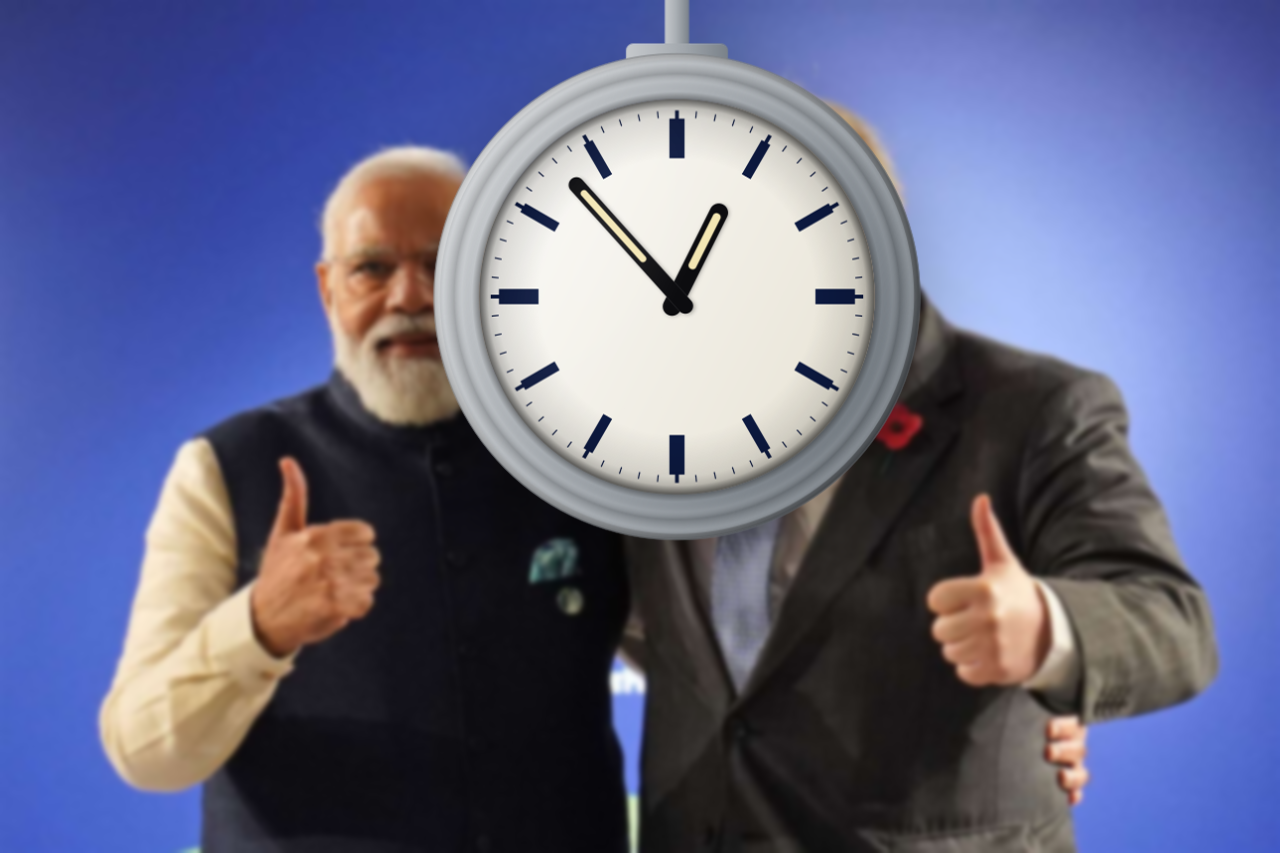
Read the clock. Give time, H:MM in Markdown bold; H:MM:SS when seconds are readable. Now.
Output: **12:53**
